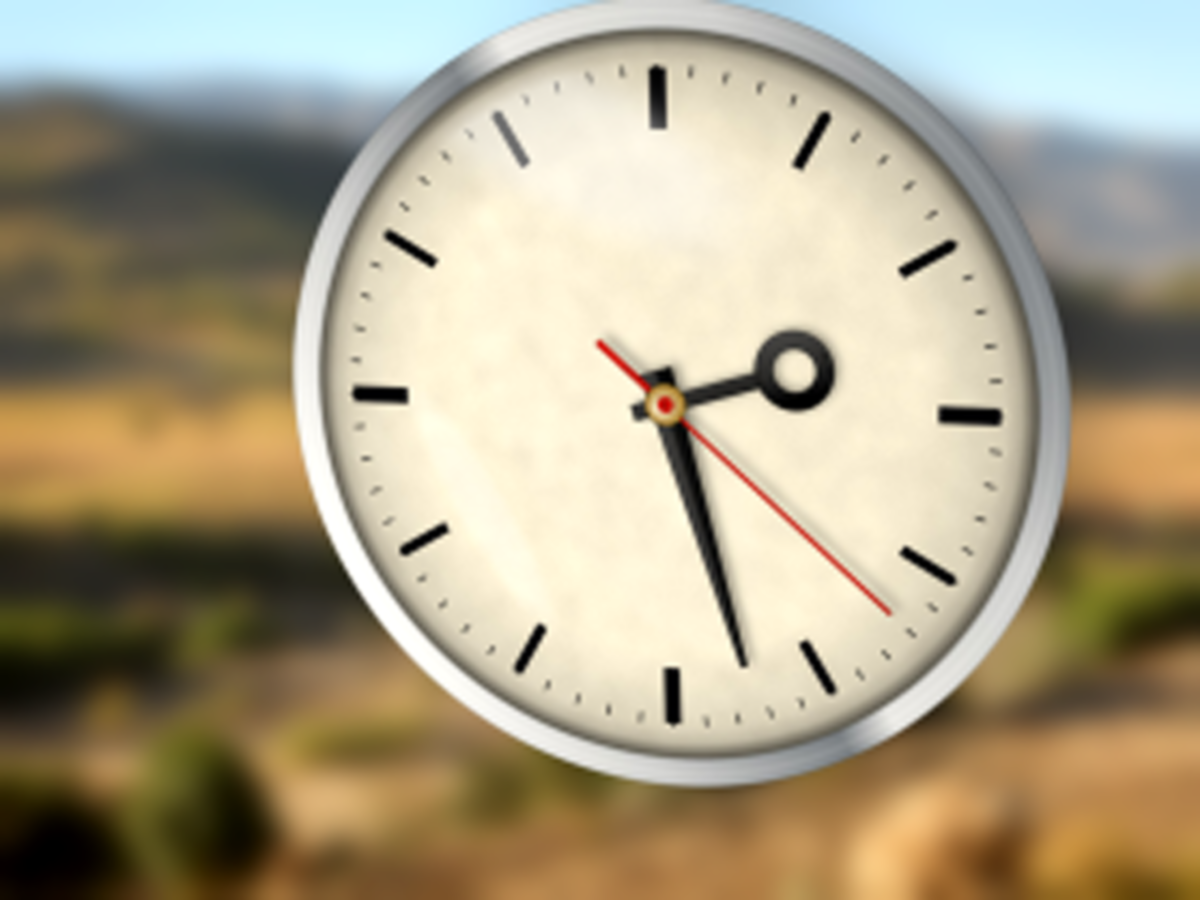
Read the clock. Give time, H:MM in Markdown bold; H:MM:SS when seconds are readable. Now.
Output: **2:27:22**
